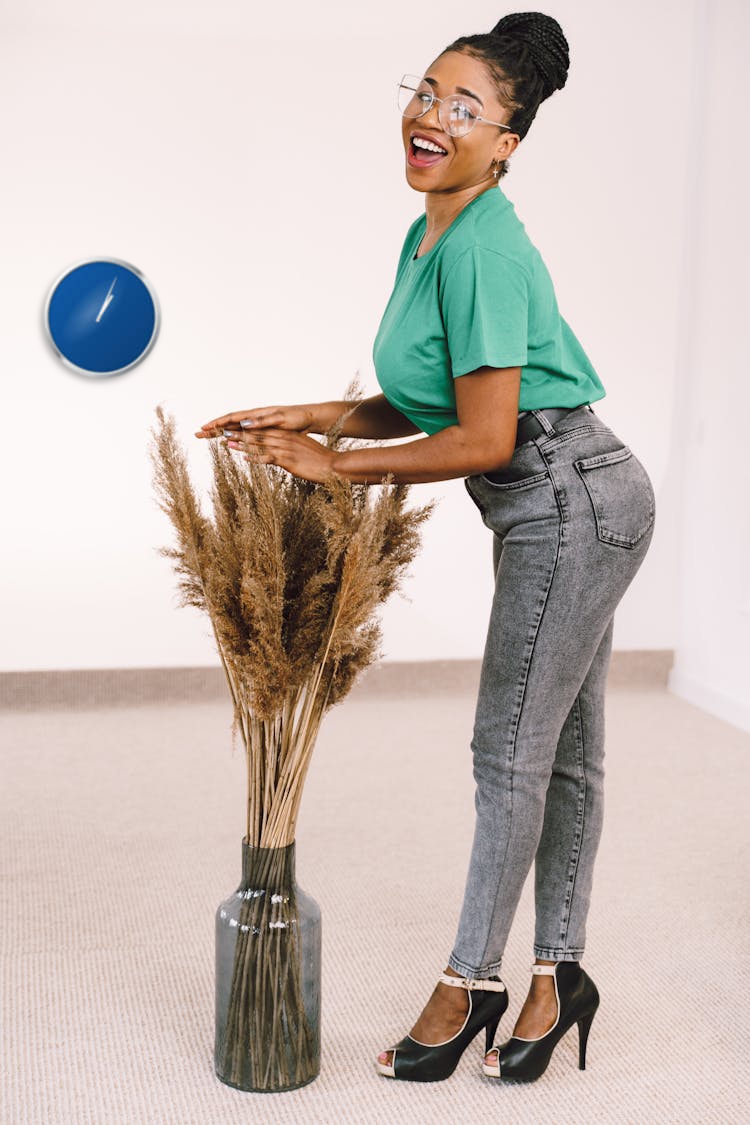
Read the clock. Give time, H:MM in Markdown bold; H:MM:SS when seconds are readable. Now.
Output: **1:04**
